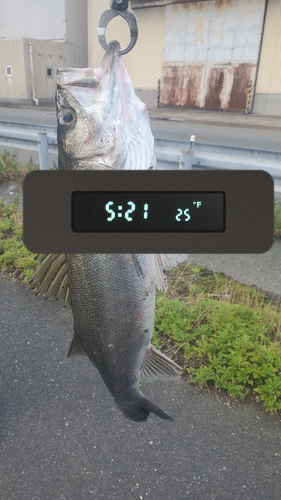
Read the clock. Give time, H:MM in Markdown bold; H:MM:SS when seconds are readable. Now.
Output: **5:21**
